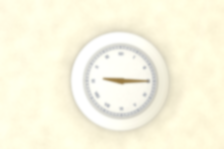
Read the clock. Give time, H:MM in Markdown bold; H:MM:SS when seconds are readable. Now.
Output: **9:15**
